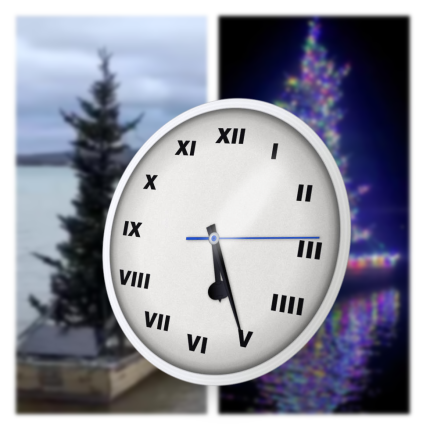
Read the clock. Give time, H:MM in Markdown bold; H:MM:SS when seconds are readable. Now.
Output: **5:25:14**
